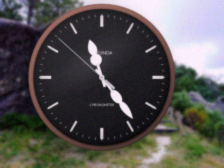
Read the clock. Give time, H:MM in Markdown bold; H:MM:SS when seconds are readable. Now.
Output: **11:23:52**
